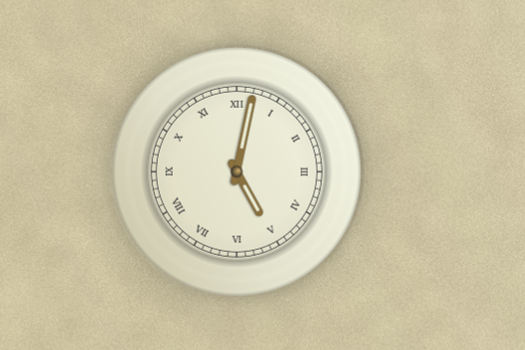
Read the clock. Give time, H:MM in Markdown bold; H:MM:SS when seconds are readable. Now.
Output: **5:02**
